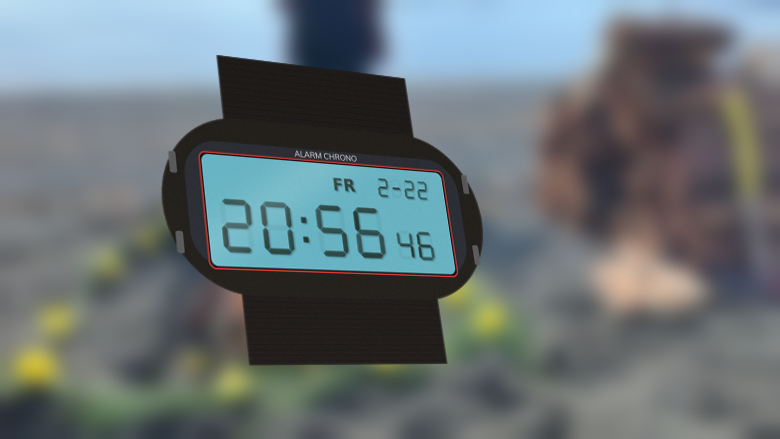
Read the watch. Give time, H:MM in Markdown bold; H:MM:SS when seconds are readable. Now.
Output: **20:56:46**
